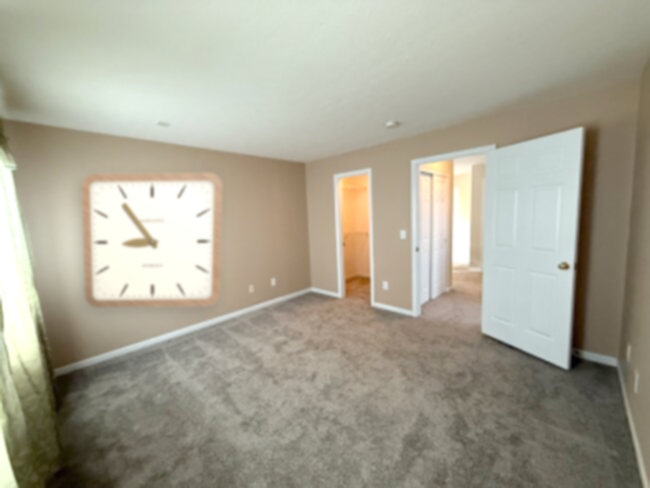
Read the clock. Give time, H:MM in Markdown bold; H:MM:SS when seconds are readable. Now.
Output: **8:54**
